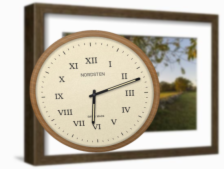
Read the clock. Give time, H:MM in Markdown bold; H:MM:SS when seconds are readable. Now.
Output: **6:12**
